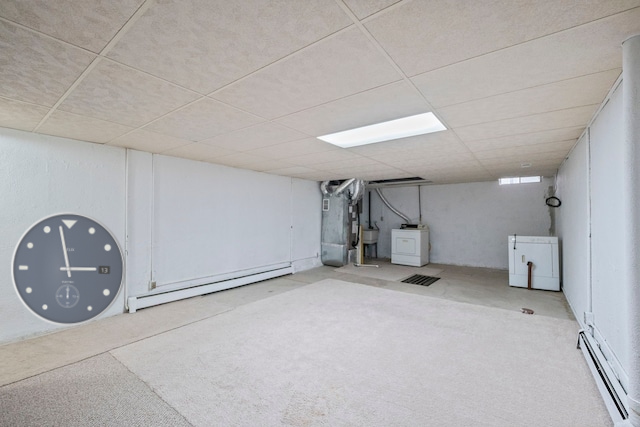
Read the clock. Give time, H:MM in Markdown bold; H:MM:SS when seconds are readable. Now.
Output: **2:58**
